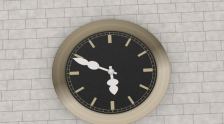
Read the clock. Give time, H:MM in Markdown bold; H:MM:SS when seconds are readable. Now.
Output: **5:49**
